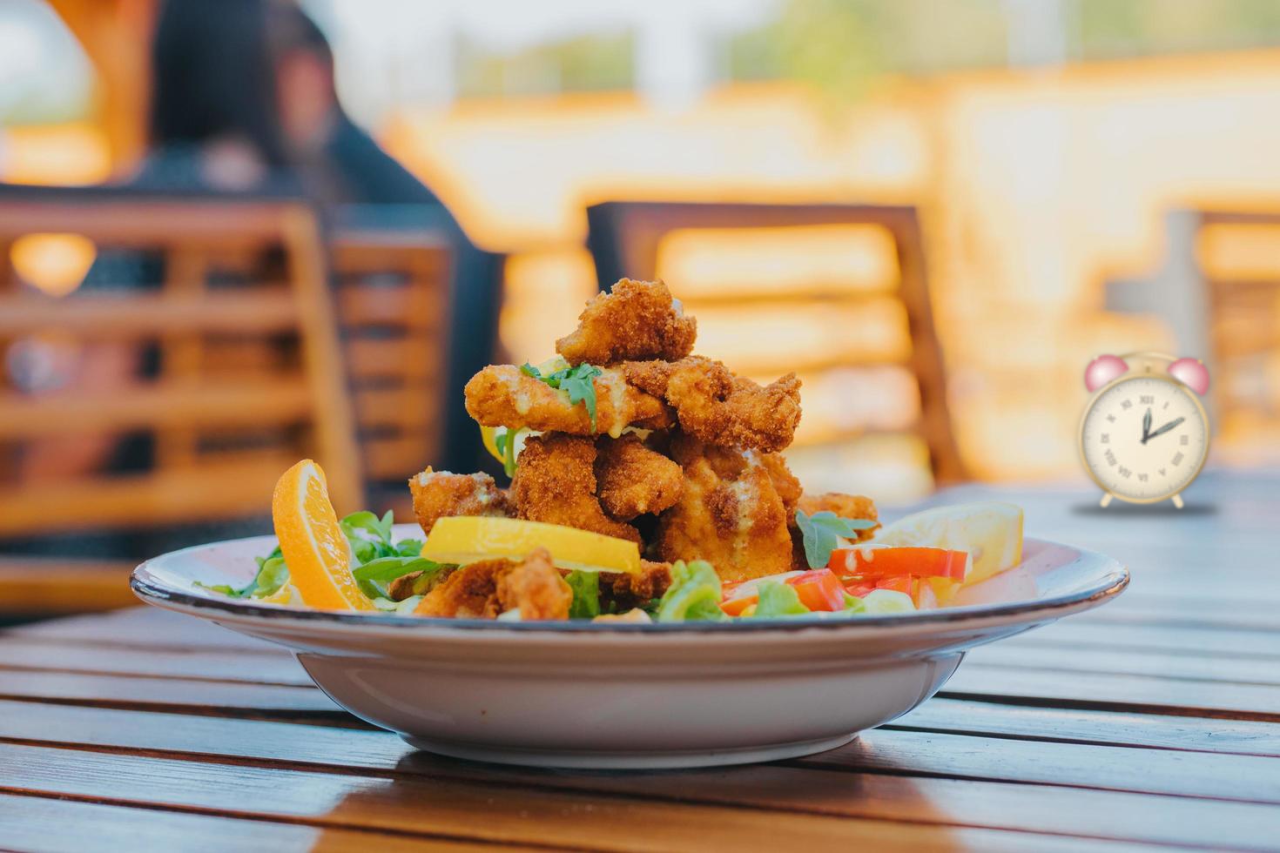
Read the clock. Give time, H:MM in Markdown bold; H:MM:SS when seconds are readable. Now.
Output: **12:10**
